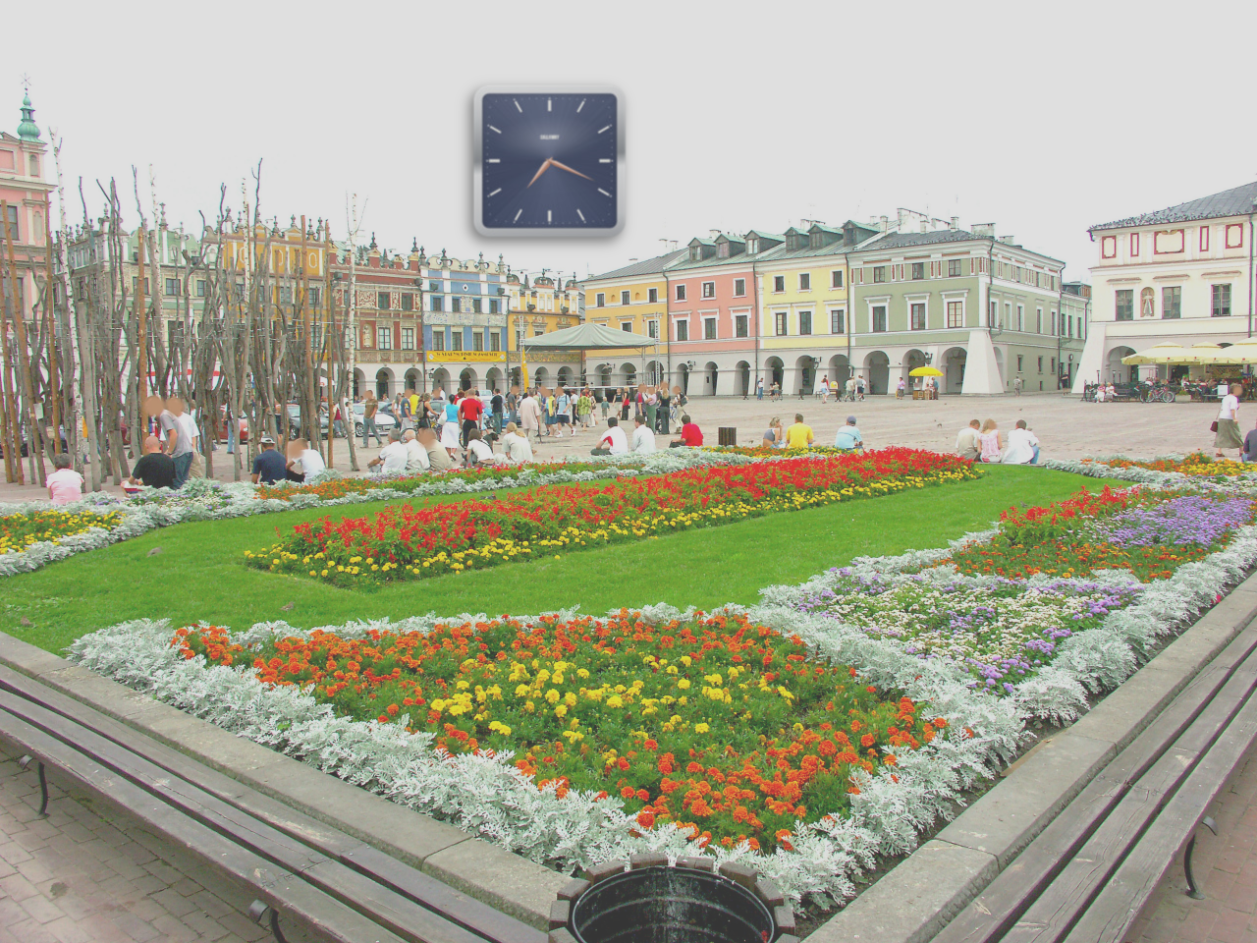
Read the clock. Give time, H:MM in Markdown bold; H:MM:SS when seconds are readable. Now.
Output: **7:19**
